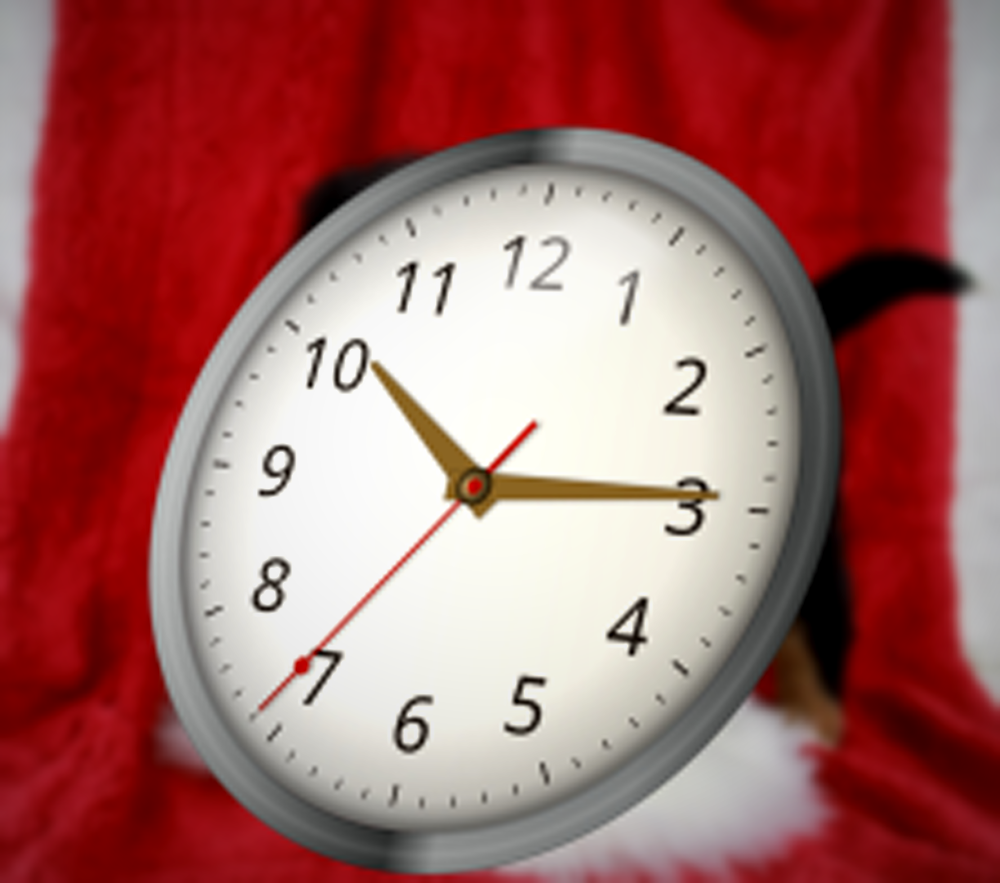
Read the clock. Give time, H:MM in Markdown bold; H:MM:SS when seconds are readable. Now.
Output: **10:14:36**
